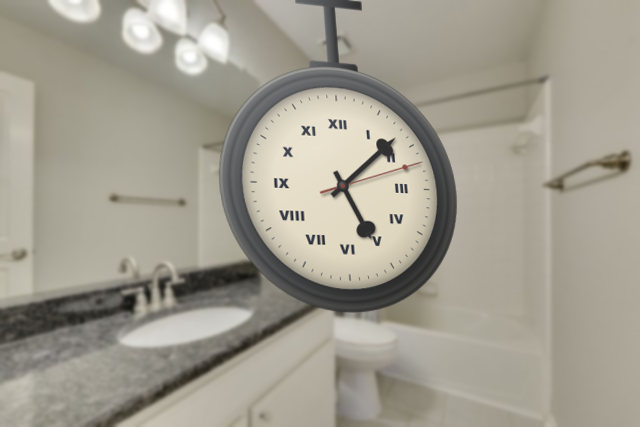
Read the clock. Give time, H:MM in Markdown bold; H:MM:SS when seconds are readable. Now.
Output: **5:08:12**
